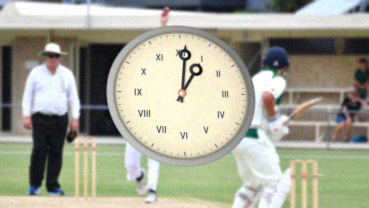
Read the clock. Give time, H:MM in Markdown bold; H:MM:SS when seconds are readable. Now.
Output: **1:01**
